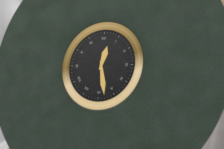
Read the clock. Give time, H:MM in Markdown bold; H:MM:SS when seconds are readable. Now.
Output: **12:28**
